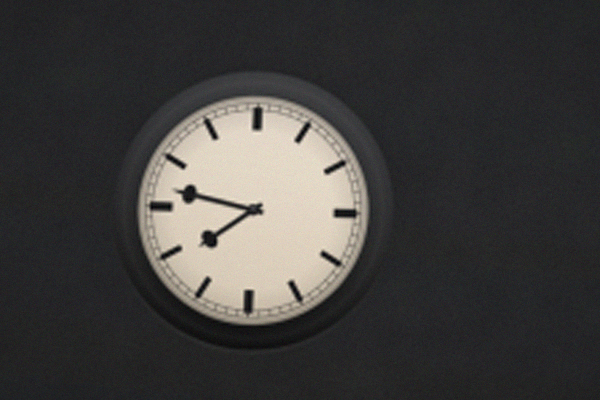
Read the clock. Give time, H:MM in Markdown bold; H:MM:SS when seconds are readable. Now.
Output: **7:47**
